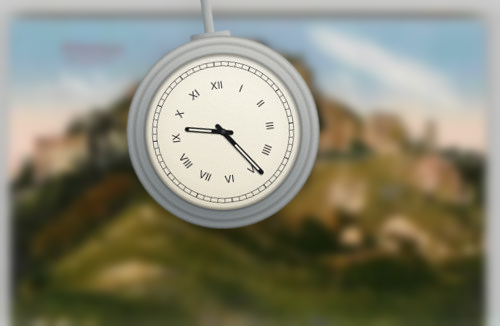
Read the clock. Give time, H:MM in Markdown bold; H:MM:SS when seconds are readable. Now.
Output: **9:24**
